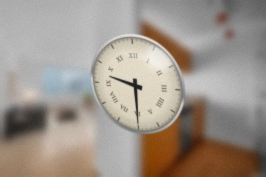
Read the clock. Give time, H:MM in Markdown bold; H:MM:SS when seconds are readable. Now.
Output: **9:30**
